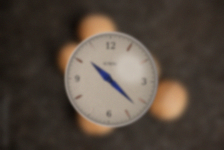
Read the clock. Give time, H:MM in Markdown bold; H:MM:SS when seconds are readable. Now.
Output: **10:22**
